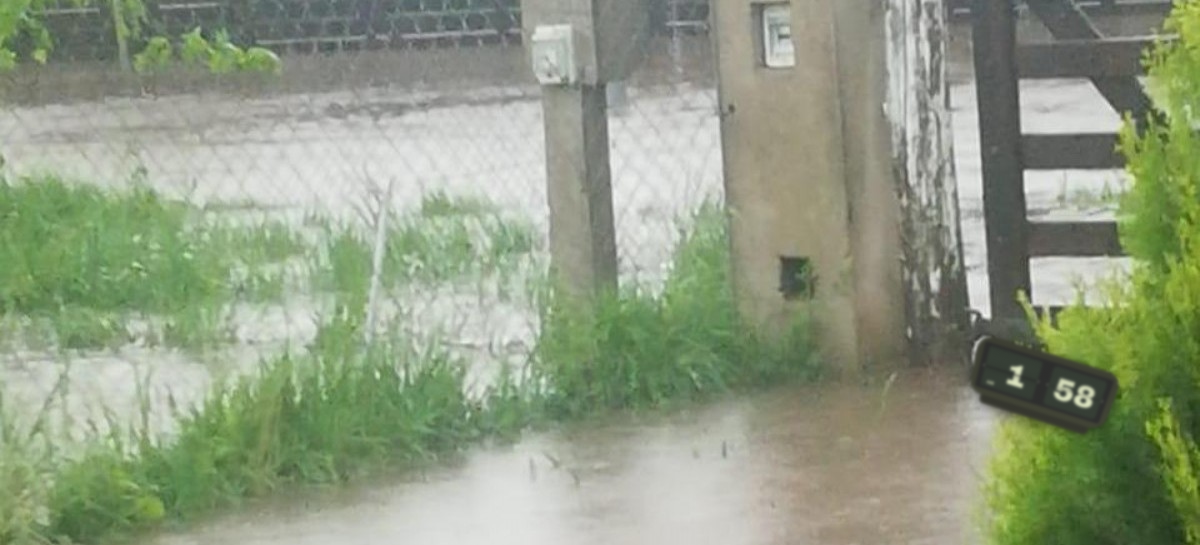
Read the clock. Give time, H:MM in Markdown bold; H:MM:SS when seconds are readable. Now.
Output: **1:58**
